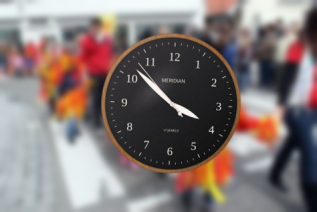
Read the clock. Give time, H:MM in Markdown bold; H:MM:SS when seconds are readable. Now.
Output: **3:51:53**
